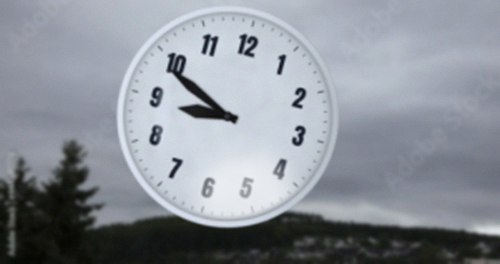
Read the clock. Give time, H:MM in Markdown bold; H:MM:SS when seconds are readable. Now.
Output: **8:49**
